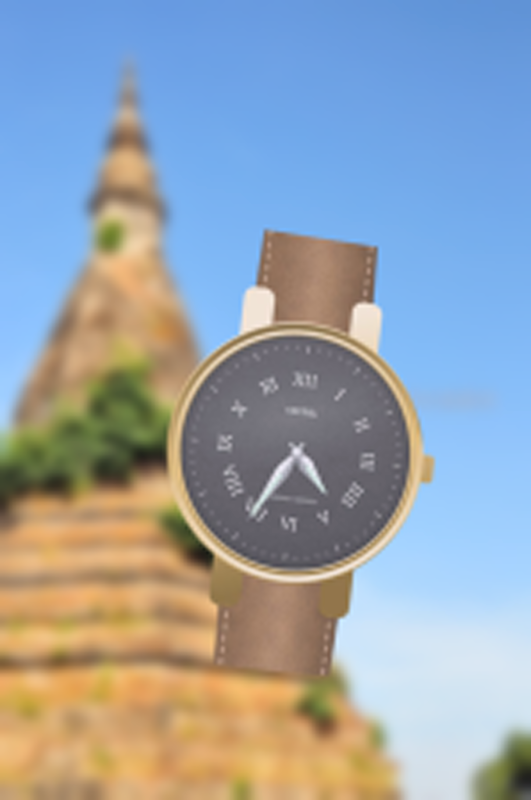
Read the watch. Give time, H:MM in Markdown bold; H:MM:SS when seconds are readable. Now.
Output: **4:35**
